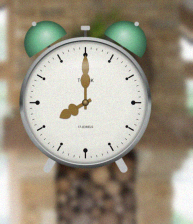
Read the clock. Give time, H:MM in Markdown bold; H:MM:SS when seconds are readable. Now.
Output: **8:00**
